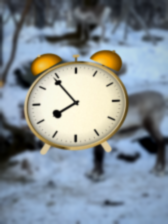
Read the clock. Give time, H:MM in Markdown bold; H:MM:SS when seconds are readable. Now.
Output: **7:54**
